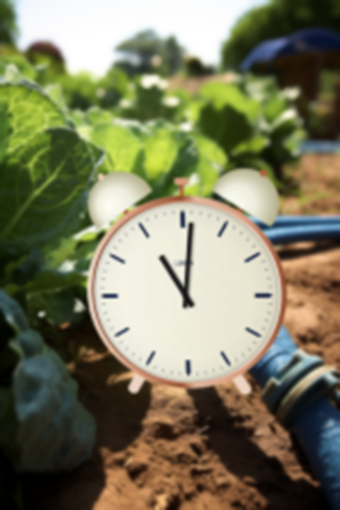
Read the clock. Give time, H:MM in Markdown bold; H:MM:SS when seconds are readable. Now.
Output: **11:01**
